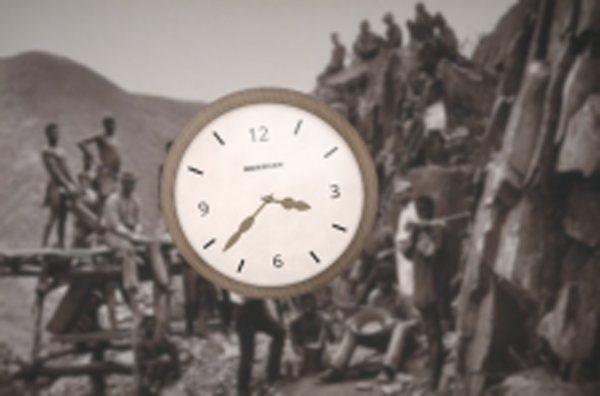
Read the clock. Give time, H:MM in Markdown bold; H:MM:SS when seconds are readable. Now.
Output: **3:38**
